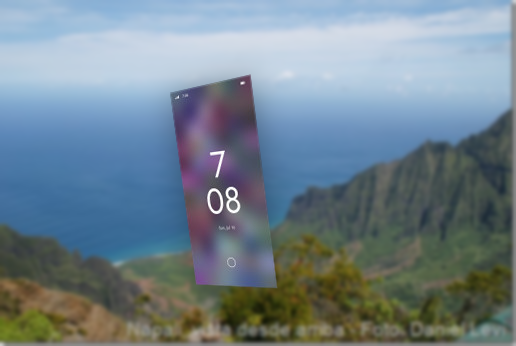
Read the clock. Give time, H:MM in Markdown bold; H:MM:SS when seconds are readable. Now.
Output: **7:08**
